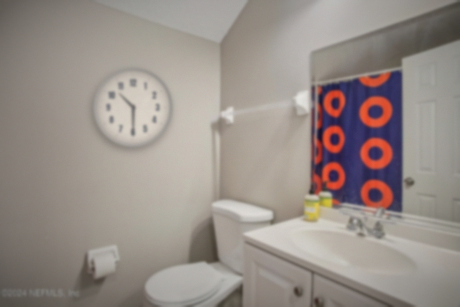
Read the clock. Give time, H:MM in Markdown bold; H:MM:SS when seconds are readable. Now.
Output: **10:30**
